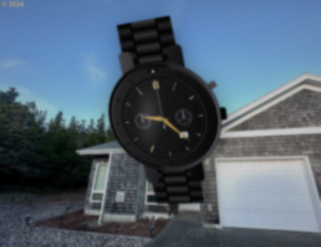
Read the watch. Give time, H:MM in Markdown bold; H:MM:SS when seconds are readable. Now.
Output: **9:23**
